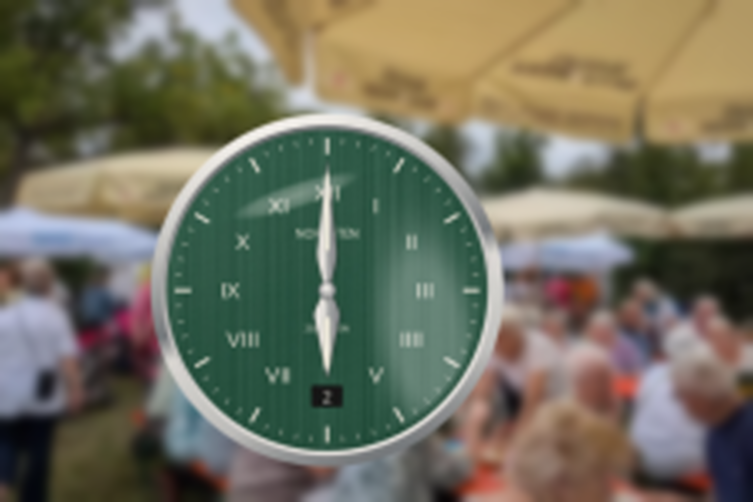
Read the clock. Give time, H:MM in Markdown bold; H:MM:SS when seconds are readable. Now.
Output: **6:00**
